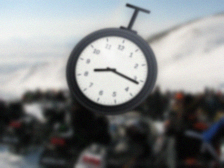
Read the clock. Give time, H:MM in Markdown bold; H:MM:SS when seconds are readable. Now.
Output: **8:16**
